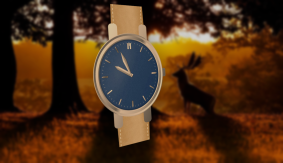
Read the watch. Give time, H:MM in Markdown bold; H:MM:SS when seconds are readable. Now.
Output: **9:56**
